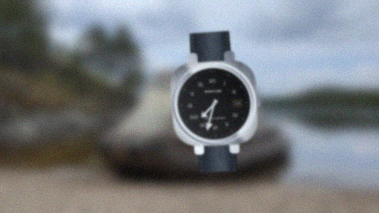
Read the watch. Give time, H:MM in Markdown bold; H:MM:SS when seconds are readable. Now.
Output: **7:33**
